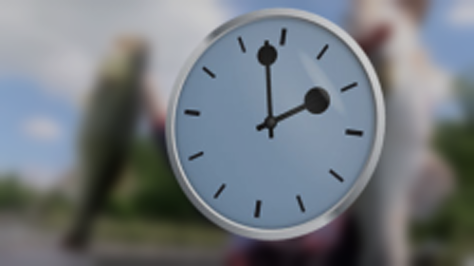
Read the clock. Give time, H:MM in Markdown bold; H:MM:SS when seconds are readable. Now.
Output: **1:58**
